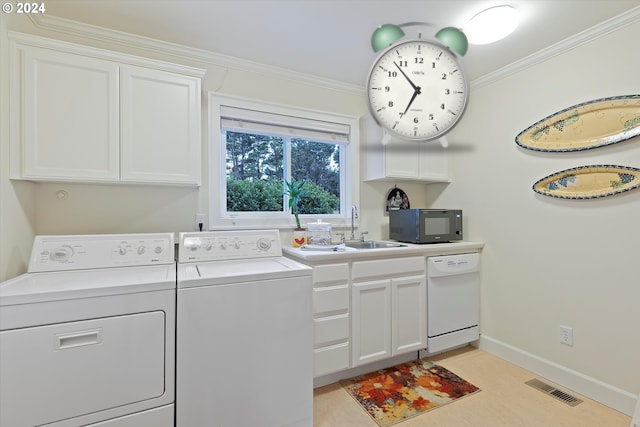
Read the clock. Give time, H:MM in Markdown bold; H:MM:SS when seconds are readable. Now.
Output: **6:53**
